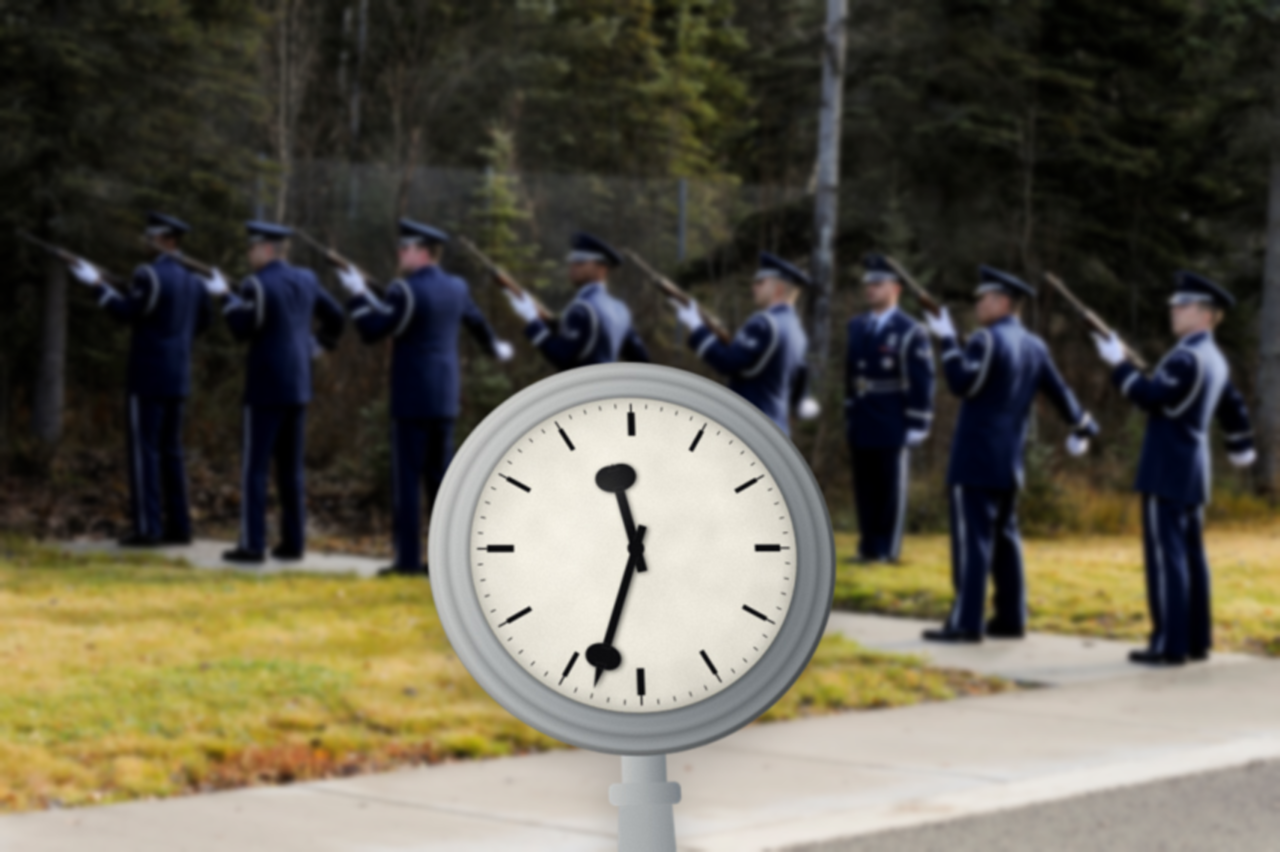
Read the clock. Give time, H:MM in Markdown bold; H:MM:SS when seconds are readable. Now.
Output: **11:33**
